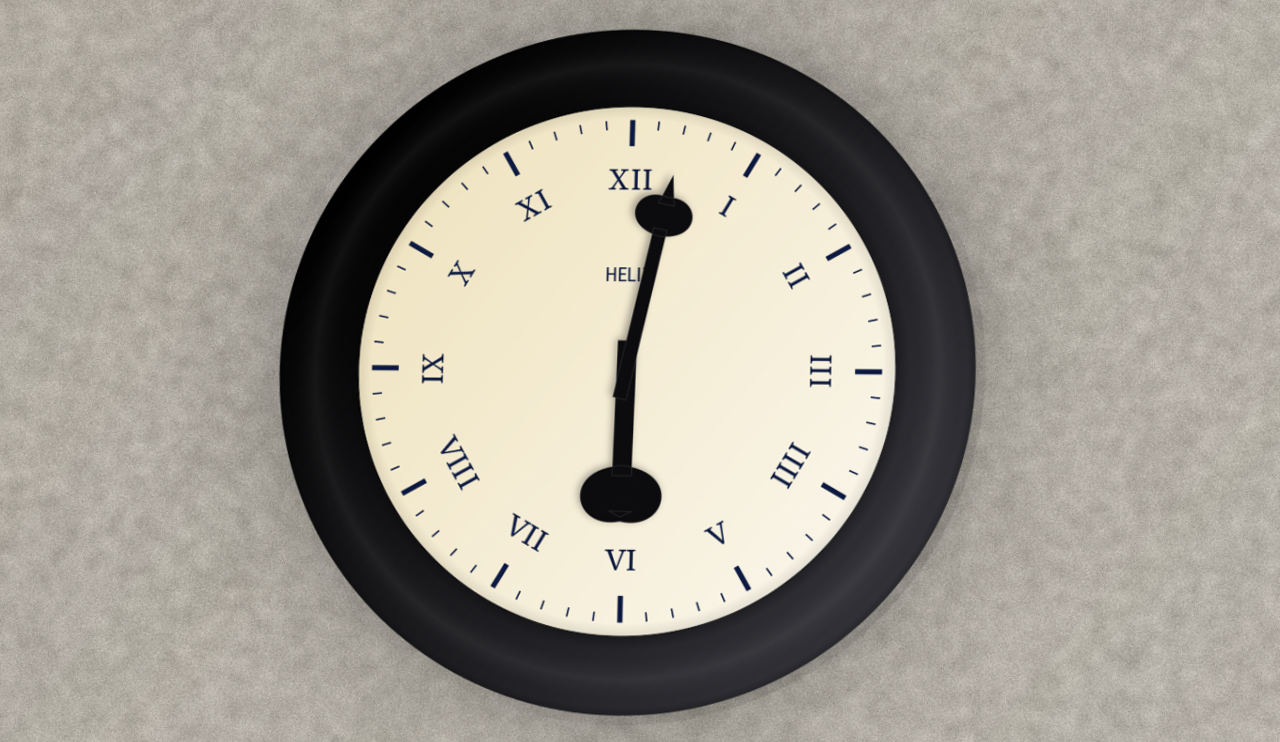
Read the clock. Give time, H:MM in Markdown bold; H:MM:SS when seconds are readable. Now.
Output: **6:02**
